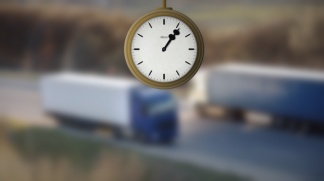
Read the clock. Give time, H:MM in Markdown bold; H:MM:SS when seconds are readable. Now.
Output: **1:06**
